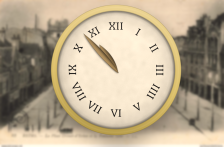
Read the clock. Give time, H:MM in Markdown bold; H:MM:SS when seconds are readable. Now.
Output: **10:53**
